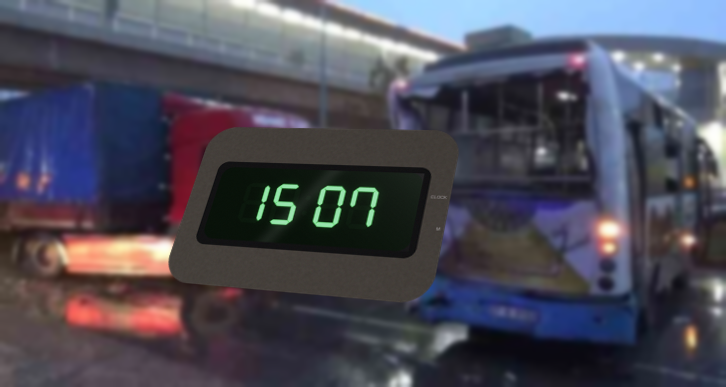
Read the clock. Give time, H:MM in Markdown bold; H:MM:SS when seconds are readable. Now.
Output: **15:07**
